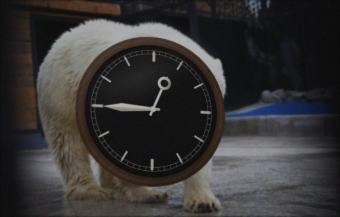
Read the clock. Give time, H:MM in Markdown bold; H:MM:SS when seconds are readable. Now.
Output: **12:45**
